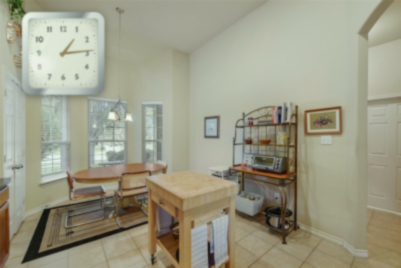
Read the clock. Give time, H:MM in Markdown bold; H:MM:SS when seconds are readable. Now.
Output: **1:14**
